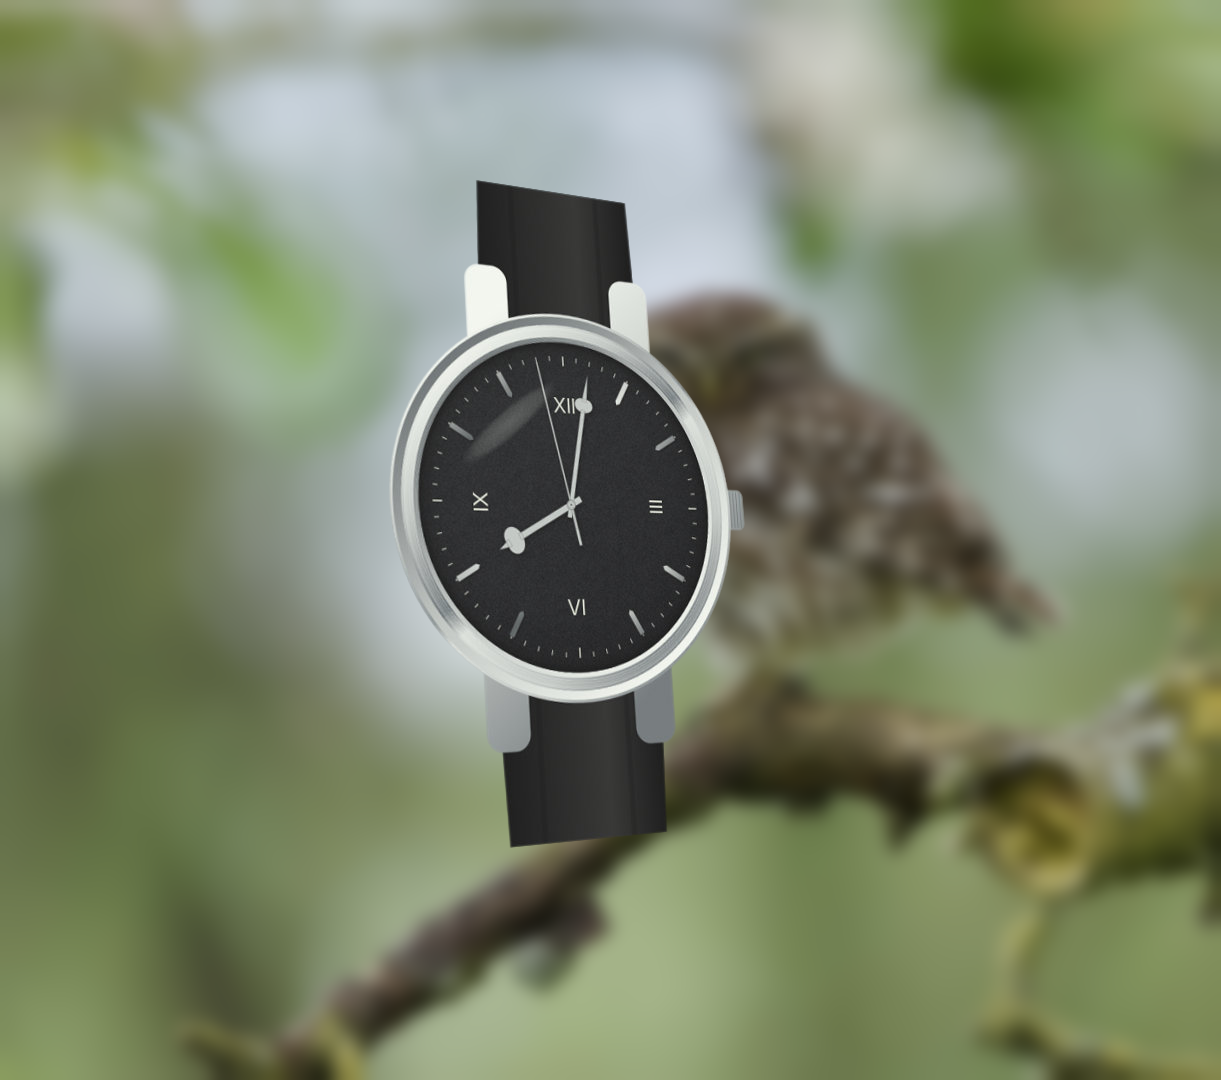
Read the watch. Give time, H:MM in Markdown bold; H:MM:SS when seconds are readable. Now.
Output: **8:01:58**
